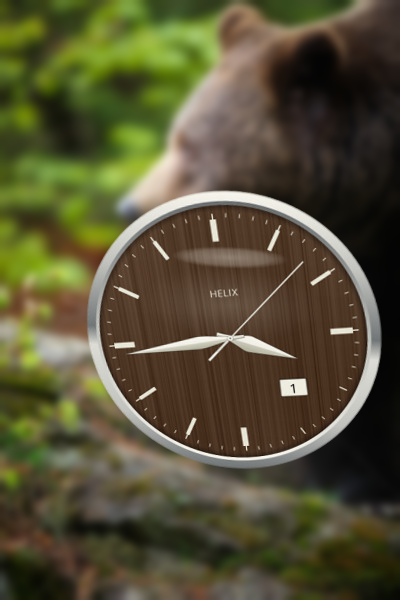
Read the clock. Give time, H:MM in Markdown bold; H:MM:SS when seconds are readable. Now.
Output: **3:44:08**
